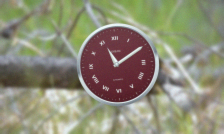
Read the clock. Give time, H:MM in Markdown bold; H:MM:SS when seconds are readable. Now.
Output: **11:10**
